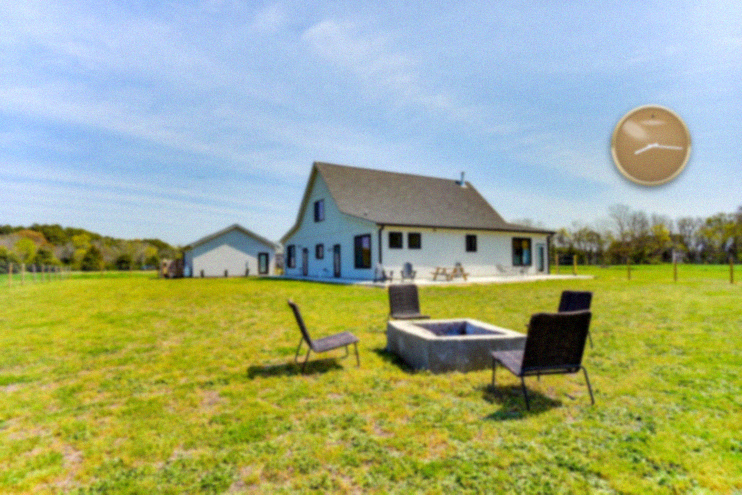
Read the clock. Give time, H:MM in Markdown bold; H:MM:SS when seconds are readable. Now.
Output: **8:16**
